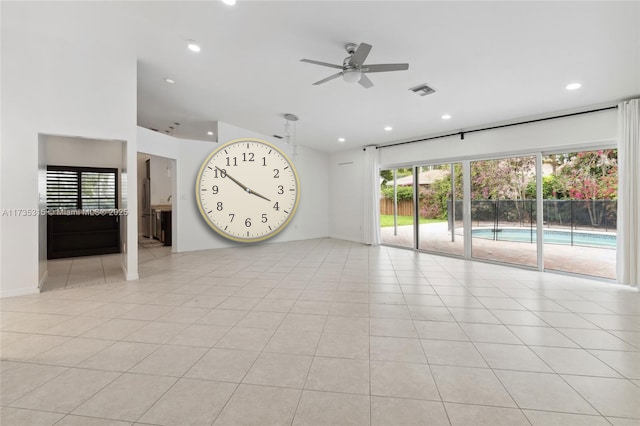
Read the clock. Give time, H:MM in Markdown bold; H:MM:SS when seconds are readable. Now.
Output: **3:51**
